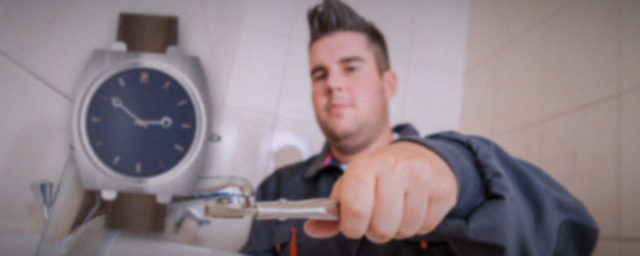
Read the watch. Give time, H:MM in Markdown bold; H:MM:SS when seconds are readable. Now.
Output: **2:51**
